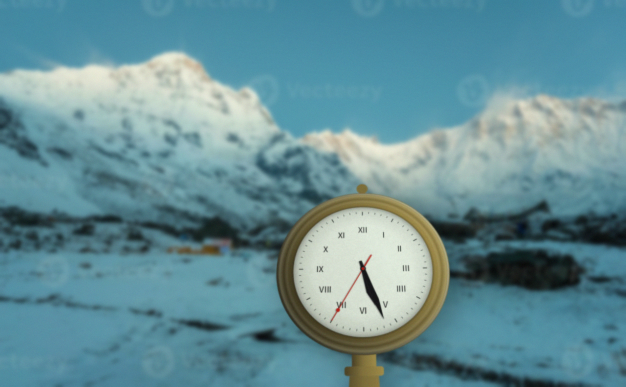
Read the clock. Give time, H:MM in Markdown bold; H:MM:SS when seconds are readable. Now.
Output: **5:26:35**
